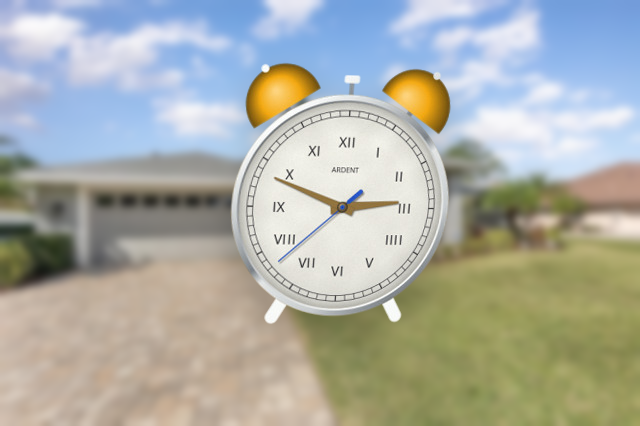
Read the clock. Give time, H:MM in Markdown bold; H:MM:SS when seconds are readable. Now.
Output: **2:48:38**
